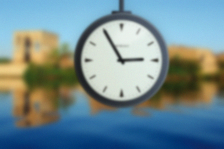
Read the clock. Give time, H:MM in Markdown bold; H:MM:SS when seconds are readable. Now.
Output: **2:55**
